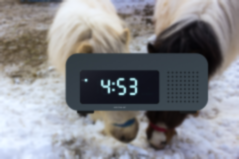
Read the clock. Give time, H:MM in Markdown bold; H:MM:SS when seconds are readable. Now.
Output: **4:53**
